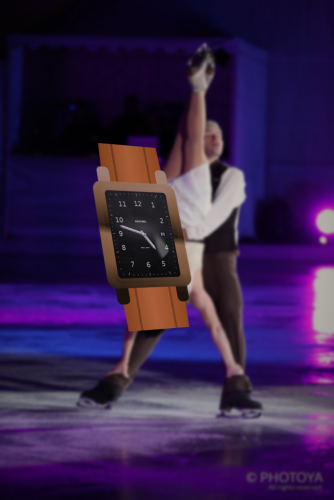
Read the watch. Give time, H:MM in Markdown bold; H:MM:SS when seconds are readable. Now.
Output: **4:48**
